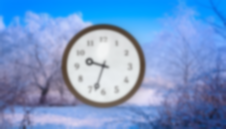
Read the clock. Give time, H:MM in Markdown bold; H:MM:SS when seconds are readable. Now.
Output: **9:33**
